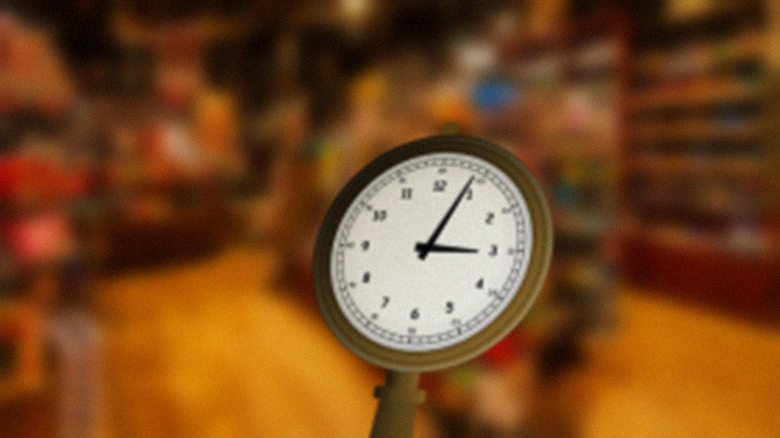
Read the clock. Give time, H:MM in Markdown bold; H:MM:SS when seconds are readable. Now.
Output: **3:04**
